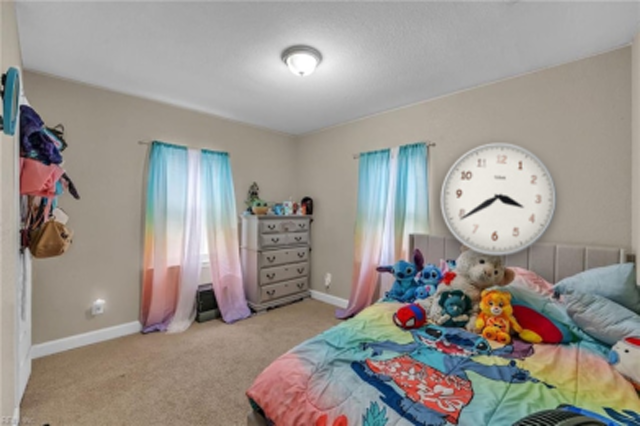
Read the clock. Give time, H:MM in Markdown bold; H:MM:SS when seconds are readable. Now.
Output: **3:39**
